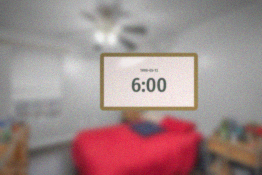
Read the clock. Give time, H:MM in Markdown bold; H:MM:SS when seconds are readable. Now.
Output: **6:00**
